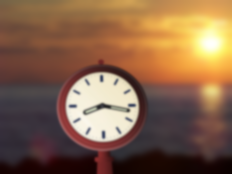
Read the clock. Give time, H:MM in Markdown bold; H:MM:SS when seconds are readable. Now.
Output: **8:17**
